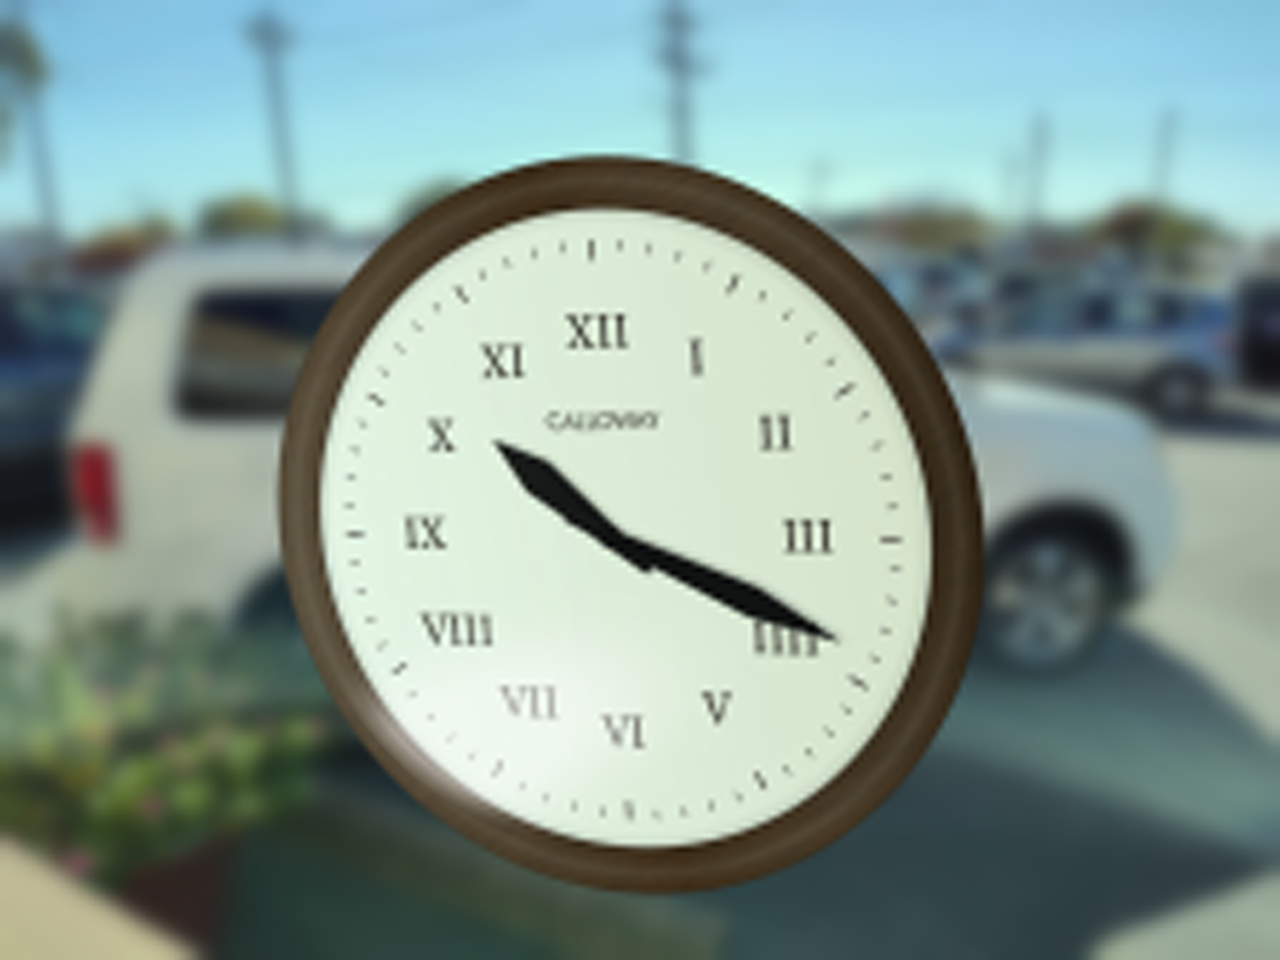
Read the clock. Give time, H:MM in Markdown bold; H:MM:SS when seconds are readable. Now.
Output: **10:19**
